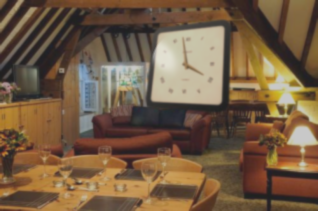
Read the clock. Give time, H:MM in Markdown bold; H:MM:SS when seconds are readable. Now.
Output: **3:58**
